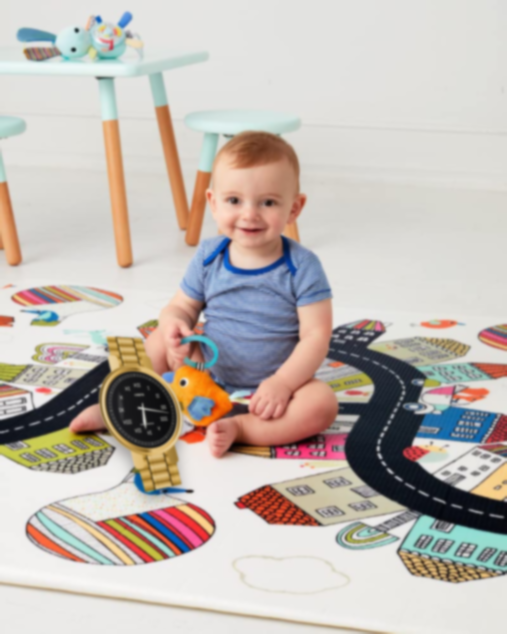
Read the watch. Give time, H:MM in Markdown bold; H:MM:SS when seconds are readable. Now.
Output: **6:17**
